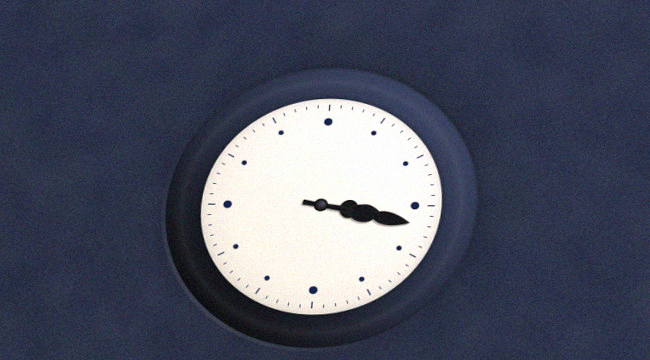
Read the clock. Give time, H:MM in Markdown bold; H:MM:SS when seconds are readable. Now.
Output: **3:17**
